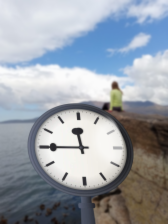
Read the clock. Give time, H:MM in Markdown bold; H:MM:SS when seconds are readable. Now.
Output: **11:45**
